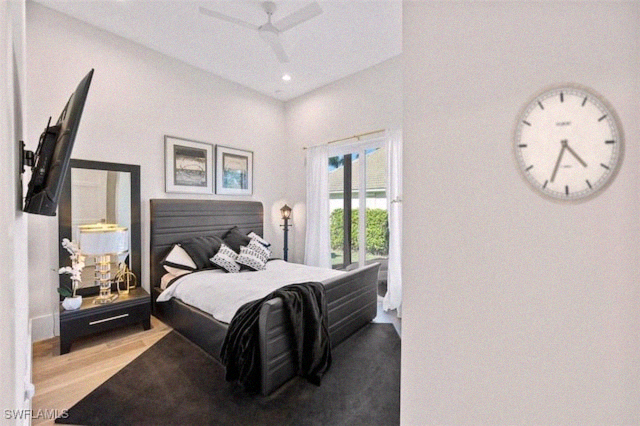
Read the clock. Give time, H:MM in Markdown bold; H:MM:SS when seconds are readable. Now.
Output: **4:34**
